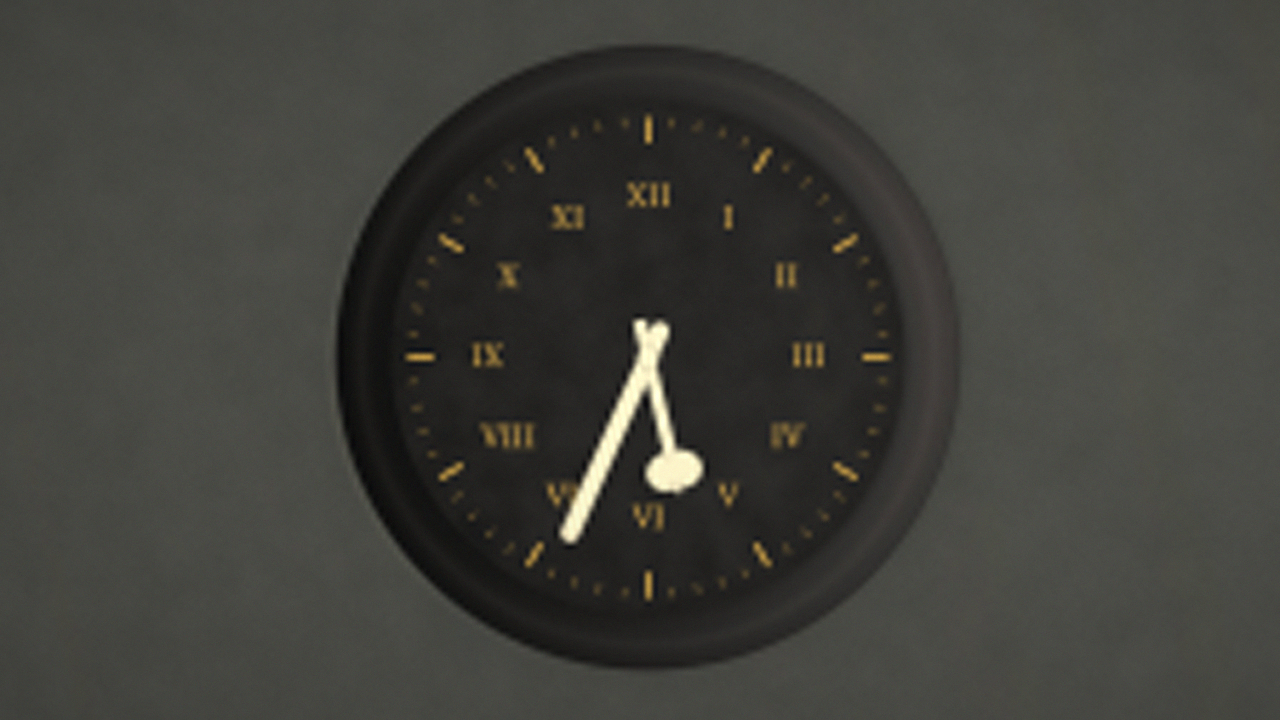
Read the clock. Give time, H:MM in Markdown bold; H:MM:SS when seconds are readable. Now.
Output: **5:34**
